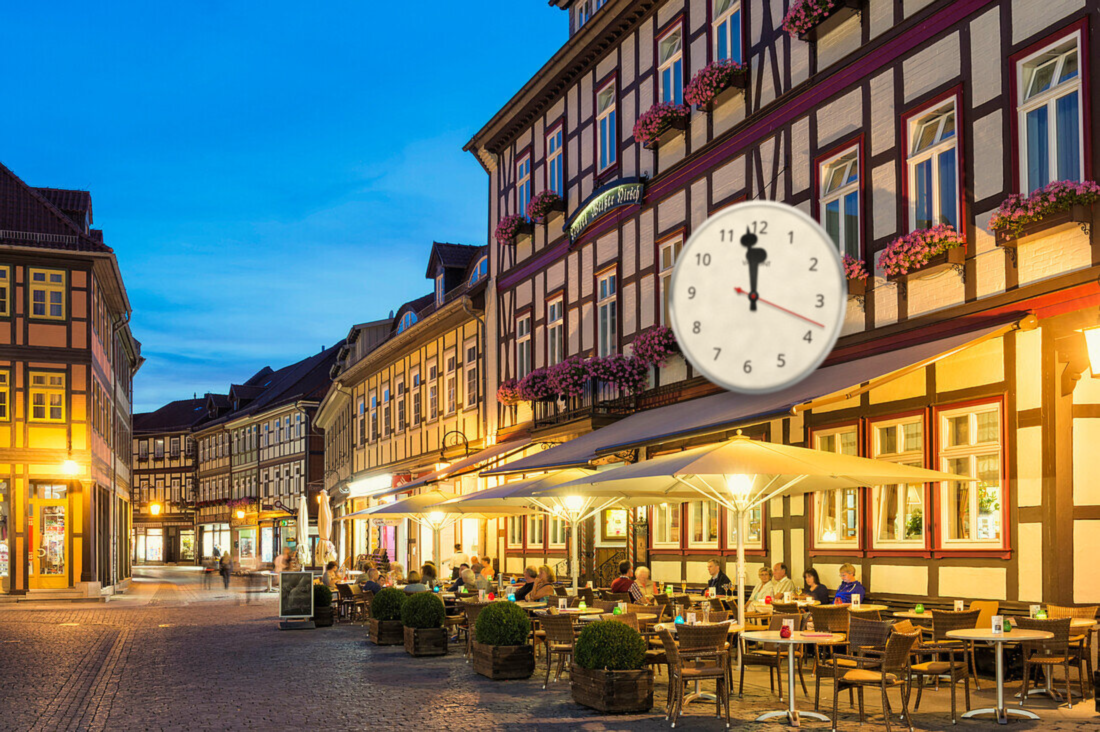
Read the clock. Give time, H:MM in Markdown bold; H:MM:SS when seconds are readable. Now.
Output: **11:58:18**
